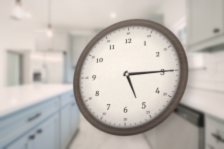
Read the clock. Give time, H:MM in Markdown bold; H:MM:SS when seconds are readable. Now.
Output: **5:15**
